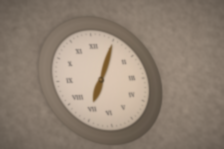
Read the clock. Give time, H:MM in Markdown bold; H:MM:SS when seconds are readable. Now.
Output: **7:05**
